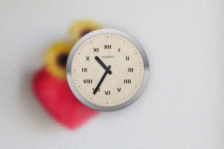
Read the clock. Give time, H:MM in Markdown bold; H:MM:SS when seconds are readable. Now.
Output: **10:35**
